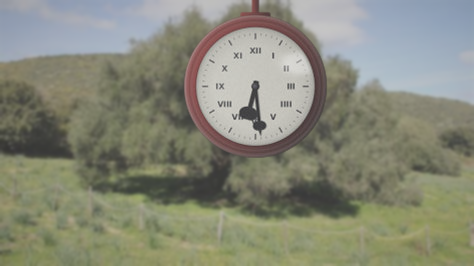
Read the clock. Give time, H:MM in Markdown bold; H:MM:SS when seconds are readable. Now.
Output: **6:29**
